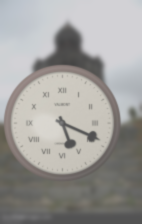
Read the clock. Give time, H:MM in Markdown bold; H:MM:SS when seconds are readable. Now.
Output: **5:19**
